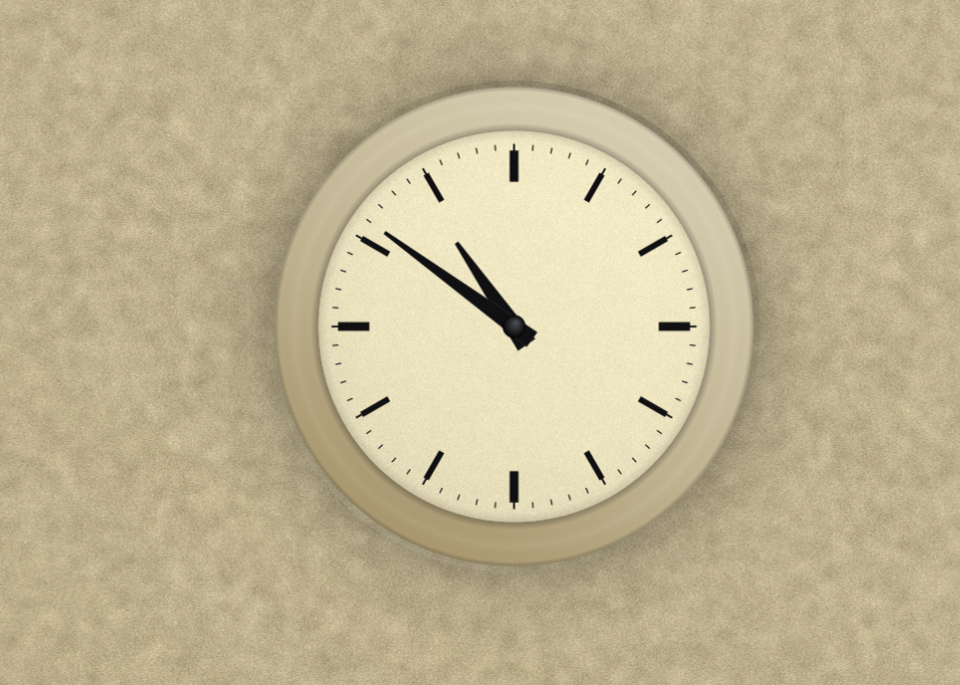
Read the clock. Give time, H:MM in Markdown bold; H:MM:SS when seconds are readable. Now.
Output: **10:51**
